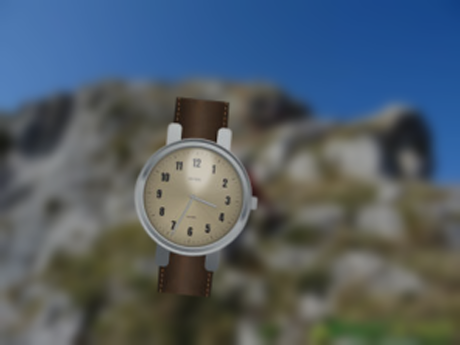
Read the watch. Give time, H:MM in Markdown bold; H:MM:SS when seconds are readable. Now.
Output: **3:34**
